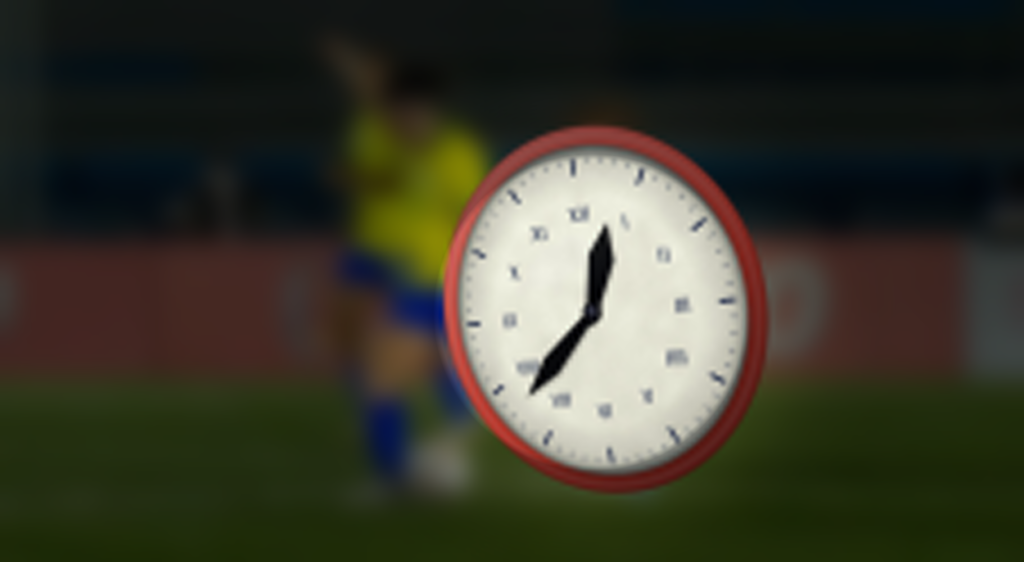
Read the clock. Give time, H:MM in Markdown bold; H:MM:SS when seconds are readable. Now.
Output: **12:38**
